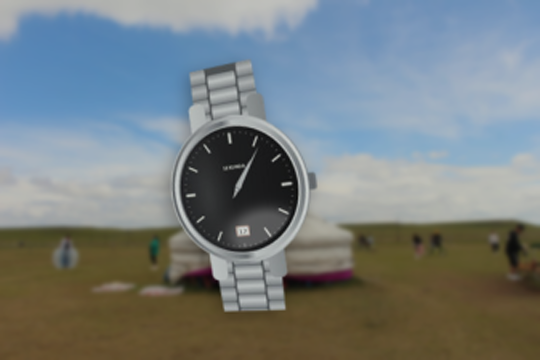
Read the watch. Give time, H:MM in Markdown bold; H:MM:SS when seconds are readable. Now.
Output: **1:06**
